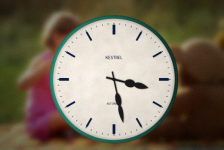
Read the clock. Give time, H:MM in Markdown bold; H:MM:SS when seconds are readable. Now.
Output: **3:28**
